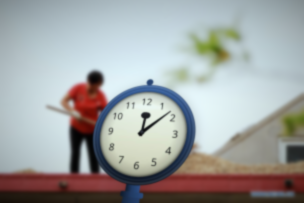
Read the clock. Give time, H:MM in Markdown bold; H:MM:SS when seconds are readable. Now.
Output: **12:08**
